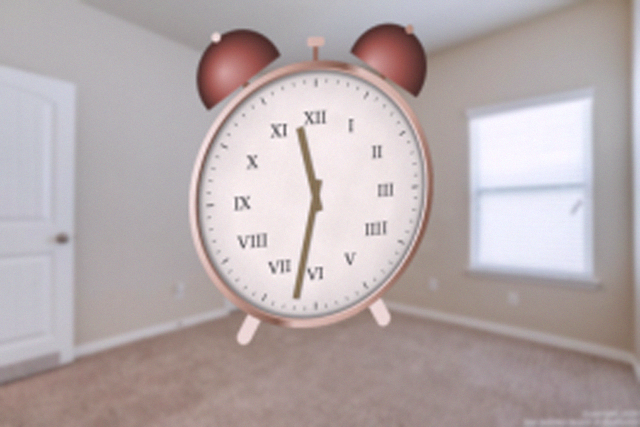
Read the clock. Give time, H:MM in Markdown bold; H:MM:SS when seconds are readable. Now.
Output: **11:32**
